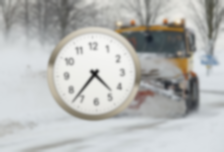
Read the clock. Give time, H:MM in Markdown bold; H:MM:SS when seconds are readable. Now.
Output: **4:37**
